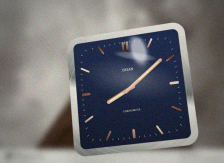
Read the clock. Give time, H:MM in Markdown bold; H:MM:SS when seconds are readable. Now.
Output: **8:09**
